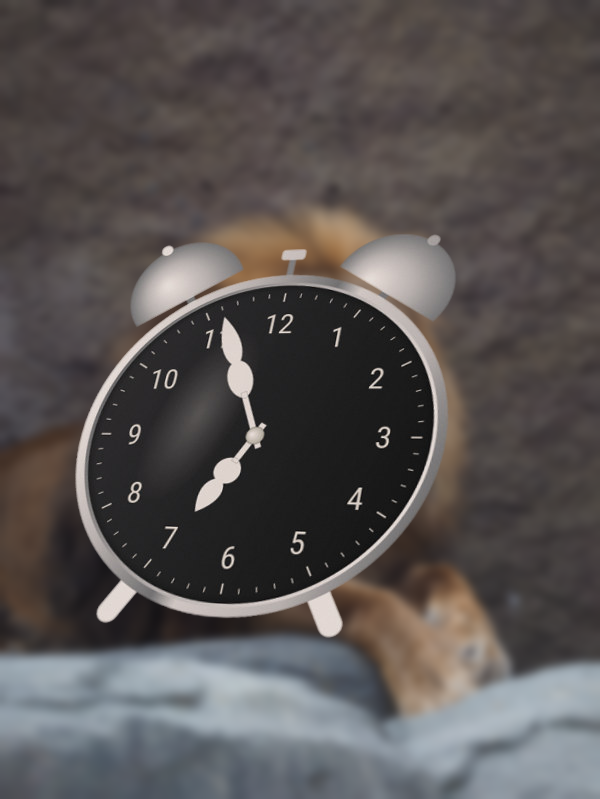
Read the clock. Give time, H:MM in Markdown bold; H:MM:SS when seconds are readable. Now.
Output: **6:56**
